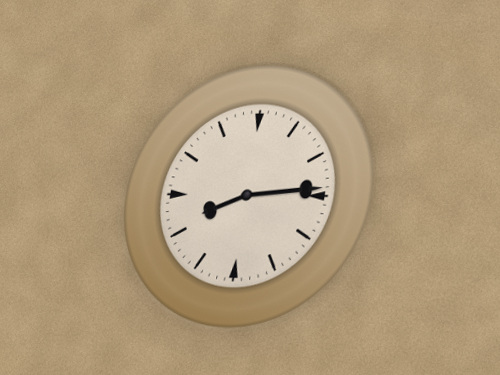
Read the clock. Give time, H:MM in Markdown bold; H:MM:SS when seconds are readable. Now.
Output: **8:14**
